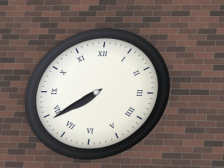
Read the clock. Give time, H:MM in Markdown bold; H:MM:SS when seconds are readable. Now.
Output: **7:39**
